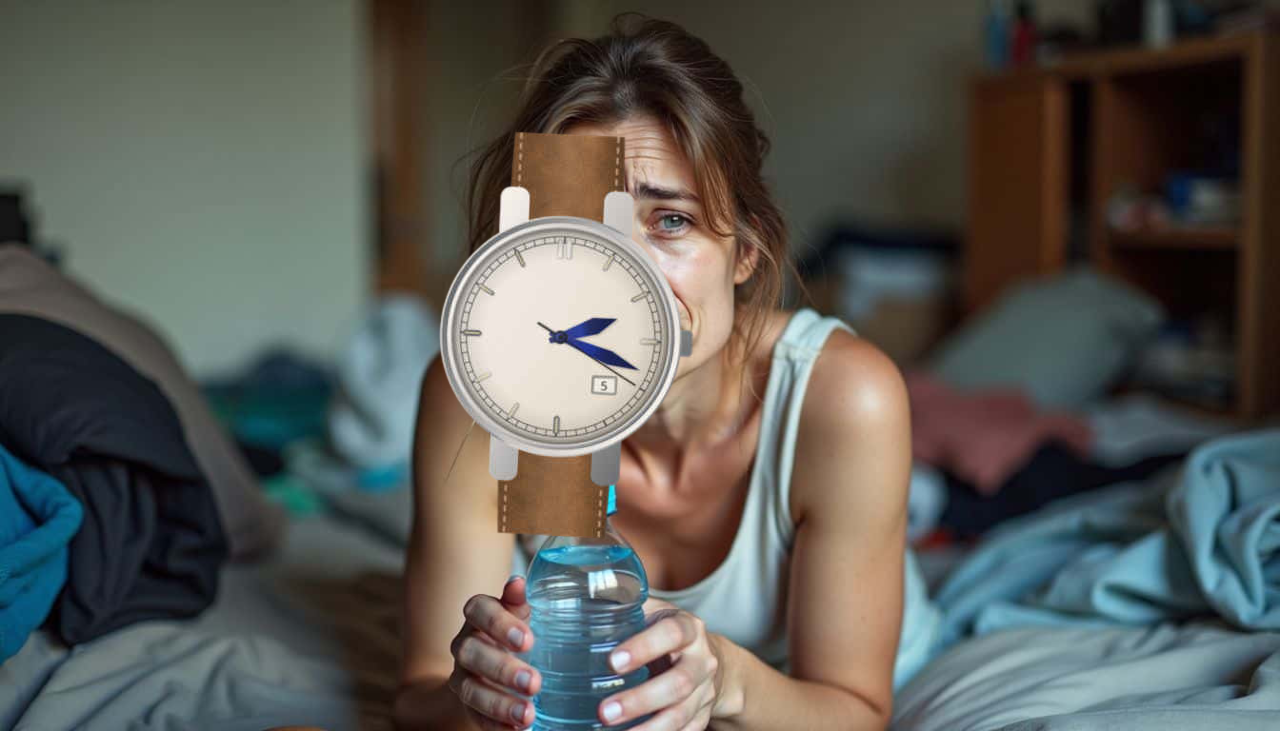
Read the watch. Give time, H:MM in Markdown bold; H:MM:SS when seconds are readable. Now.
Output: **2:18:20**
